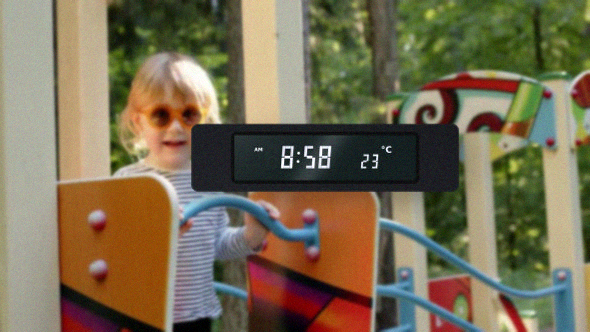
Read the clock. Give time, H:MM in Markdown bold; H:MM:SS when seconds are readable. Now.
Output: **8:58**
